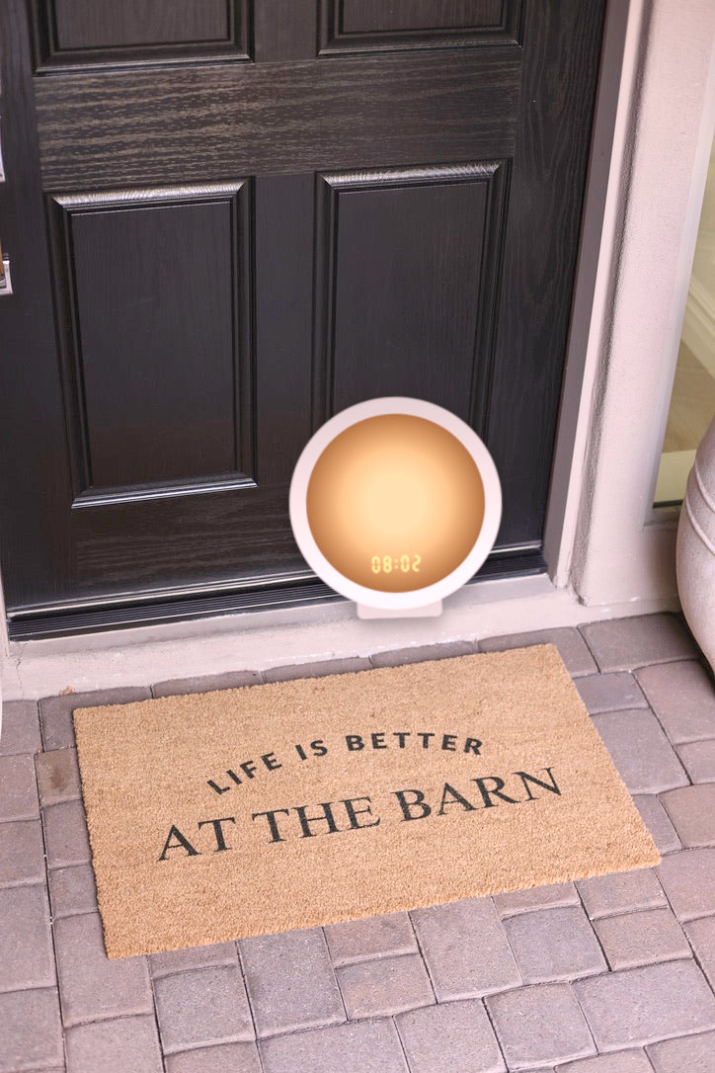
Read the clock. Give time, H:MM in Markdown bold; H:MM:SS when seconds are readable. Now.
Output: **8:02**
